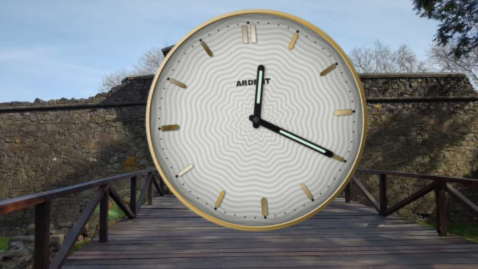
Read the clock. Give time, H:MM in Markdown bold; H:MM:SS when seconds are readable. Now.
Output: **12:20**
